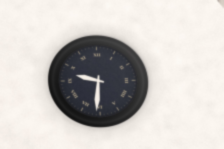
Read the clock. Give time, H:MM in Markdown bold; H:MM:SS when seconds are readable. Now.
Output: **9:31**
